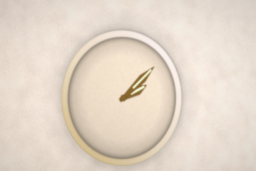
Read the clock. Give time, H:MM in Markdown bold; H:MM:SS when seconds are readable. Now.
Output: **2:08**
